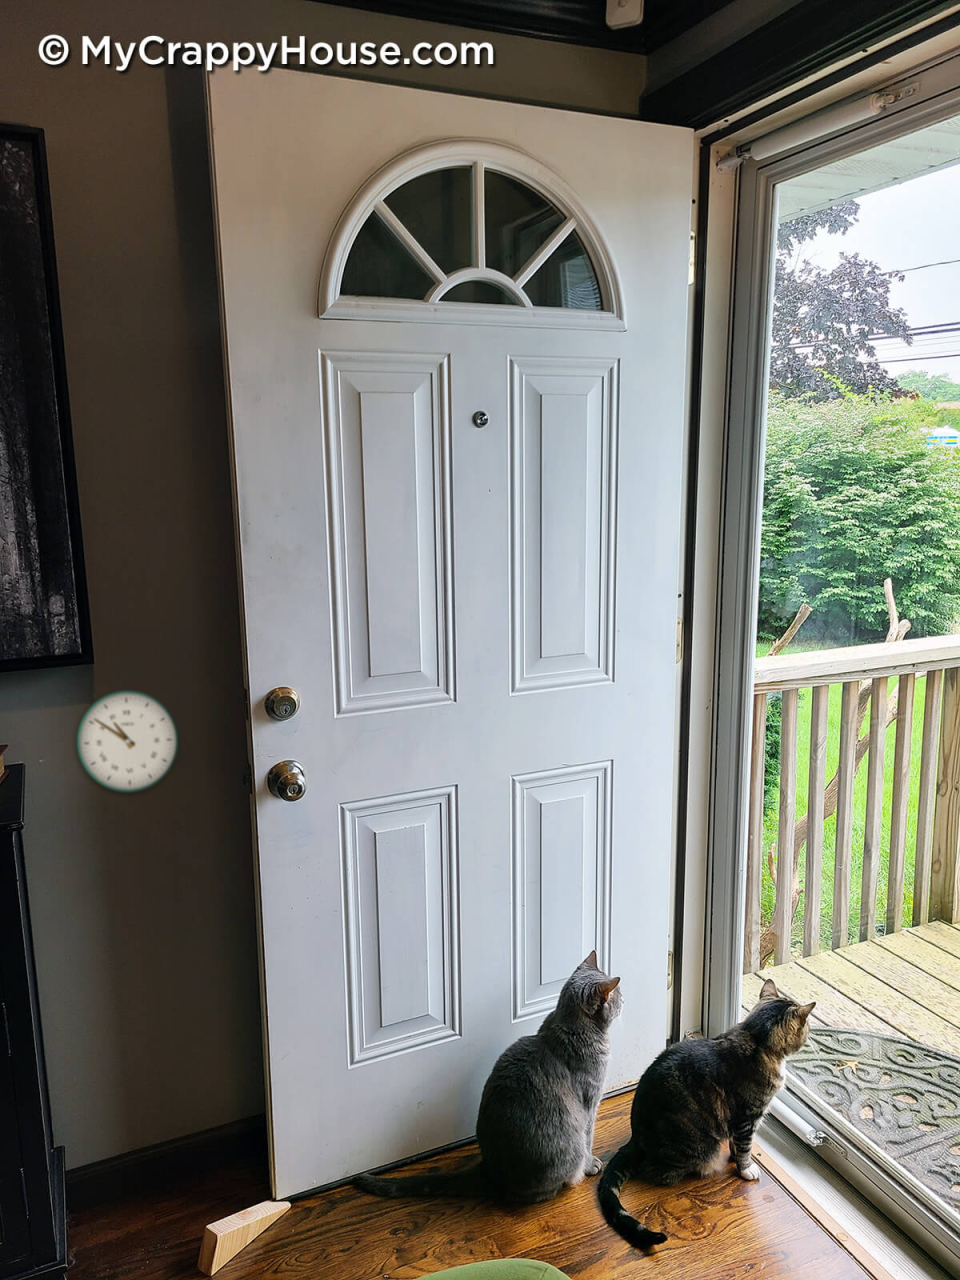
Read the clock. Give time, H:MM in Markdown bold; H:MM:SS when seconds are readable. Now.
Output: **10:51**
